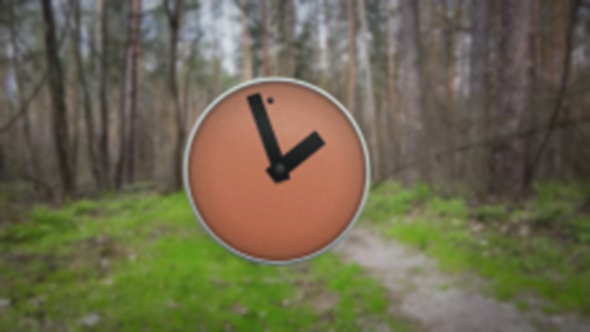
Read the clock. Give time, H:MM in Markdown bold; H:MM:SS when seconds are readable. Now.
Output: **1:58**
